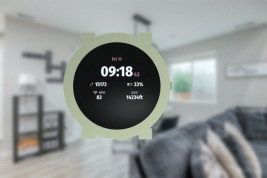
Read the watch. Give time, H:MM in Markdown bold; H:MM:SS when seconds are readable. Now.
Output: **9:18**
